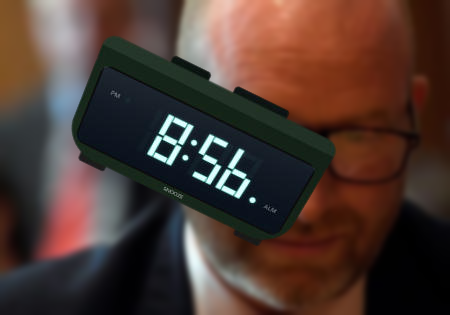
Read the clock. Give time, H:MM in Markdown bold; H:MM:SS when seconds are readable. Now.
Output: **8:56**
